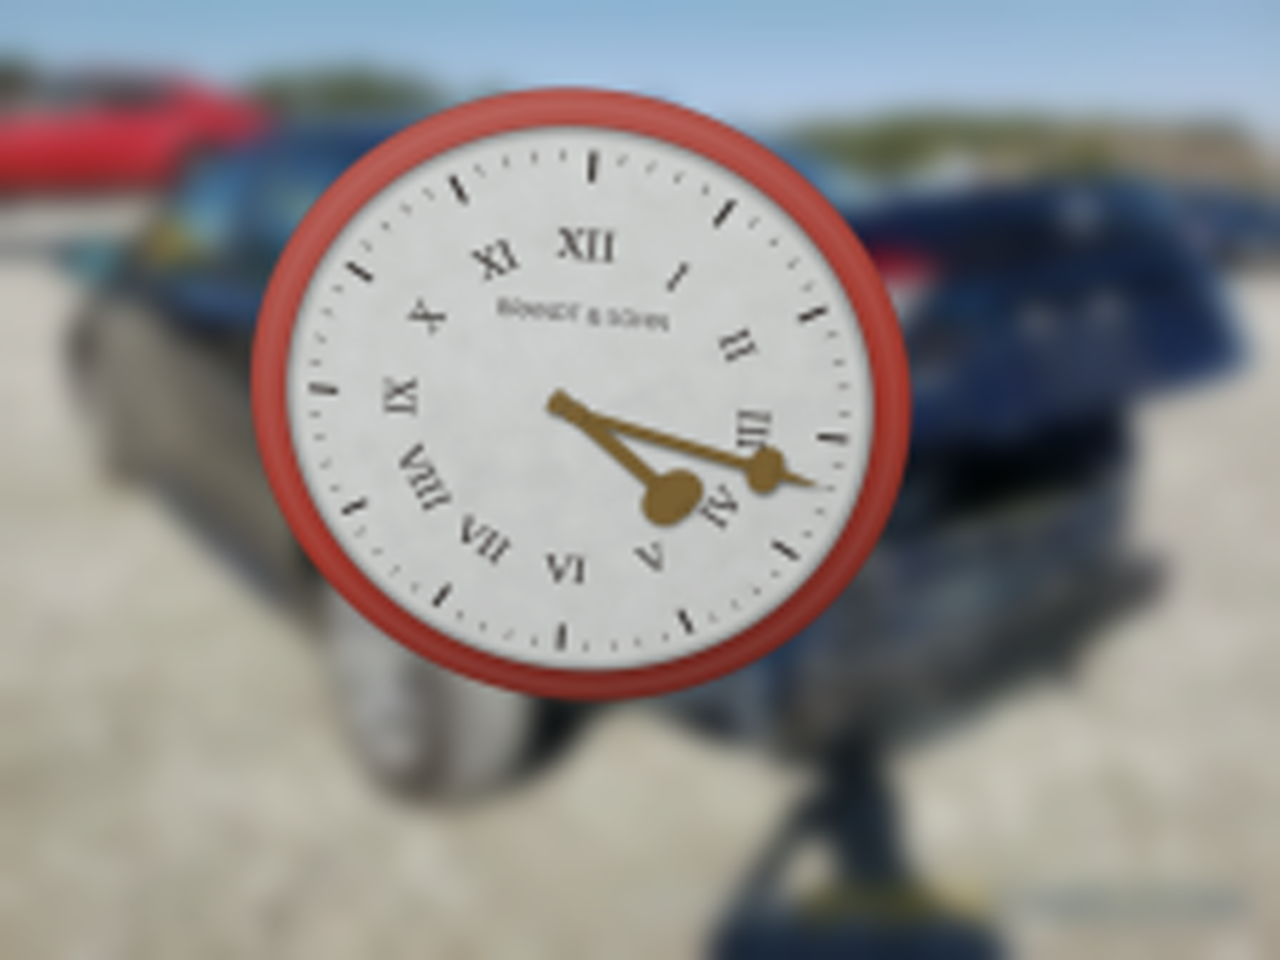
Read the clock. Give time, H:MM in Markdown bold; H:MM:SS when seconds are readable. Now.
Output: **4:17**
